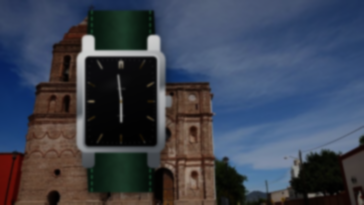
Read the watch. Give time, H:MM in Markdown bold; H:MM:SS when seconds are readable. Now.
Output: **5:59**
